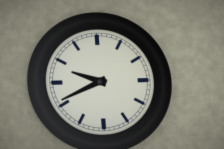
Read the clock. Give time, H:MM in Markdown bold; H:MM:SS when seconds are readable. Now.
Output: **9:41**
